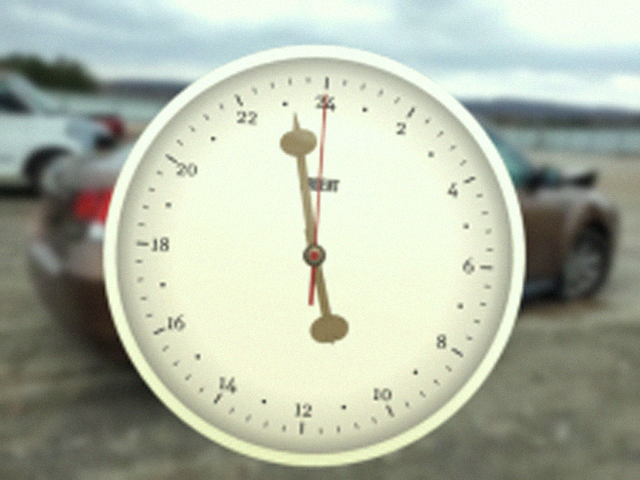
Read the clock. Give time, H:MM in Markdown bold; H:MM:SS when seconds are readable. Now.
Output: **10:58:00**
